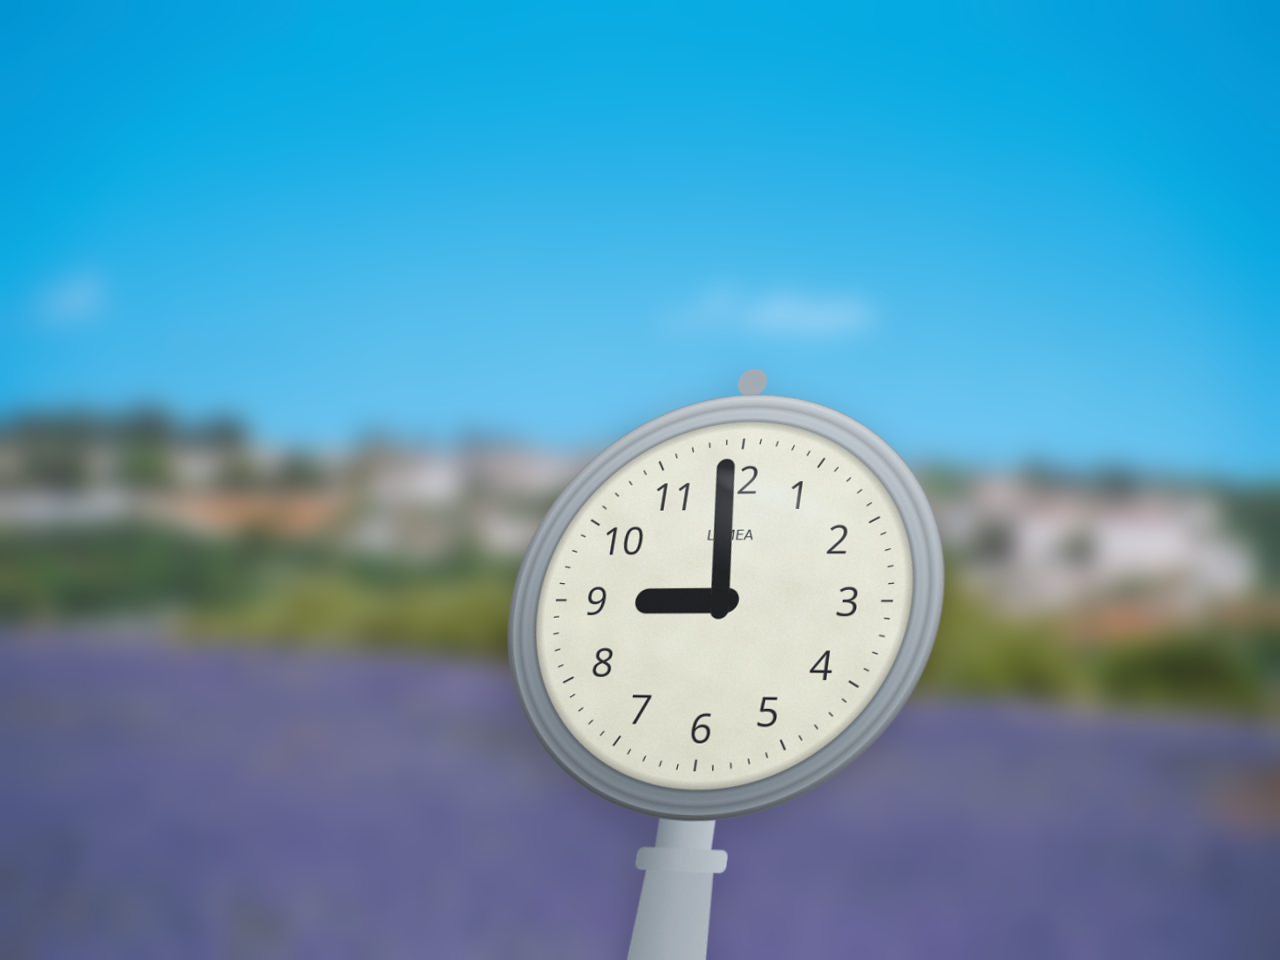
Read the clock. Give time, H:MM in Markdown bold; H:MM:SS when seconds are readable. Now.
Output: **8:59**
